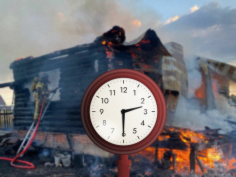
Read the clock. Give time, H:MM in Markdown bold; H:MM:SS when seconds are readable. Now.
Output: **2:30**
